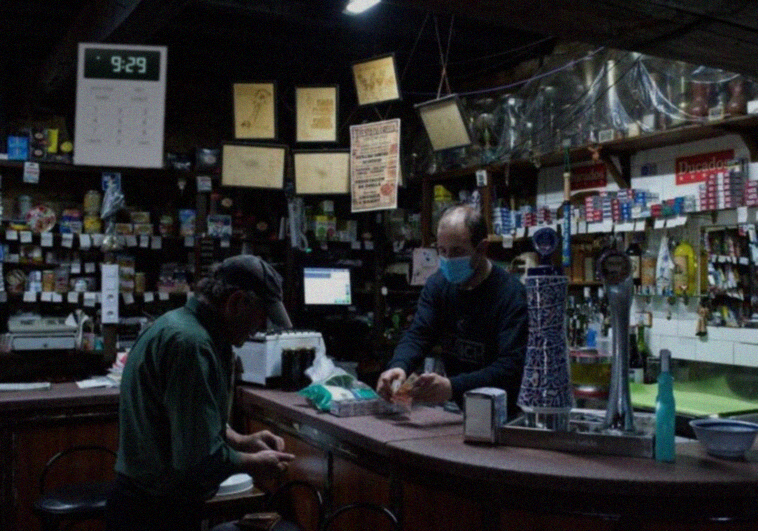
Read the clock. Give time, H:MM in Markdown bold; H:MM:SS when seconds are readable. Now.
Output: **9:29**
